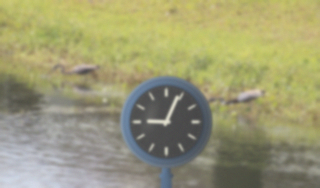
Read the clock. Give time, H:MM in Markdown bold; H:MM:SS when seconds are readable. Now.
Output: **9:04**
